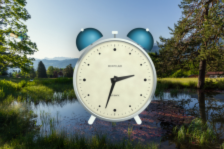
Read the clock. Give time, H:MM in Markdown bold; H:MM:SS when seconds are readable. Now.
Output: **2:33**
